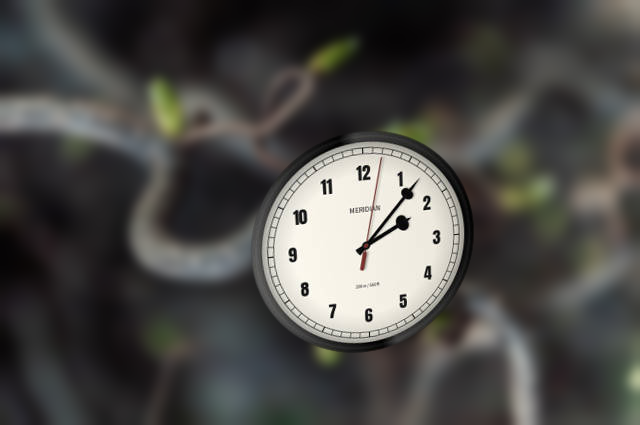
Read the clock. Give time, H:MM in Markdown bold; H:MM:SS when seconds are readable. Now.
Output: **2:07:02**
